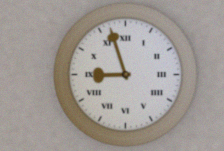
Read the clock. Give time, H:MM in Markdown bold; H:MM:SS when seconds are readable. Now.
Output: **8:57**
